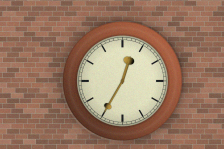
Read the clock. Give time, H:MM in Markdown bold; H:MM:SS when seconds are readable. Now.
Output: **12:35**
